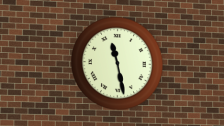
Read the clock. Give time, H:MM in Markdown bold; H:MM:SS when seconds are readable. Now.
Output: **11:28**
